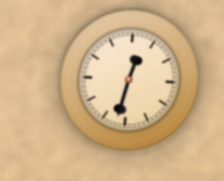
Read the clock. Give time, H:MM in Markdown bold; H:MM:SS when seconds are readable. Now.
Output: **12:32**
